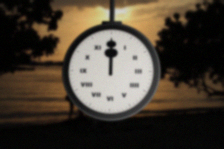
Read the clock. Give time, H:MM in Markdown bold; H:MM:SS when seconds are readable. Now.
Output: **12:00**
